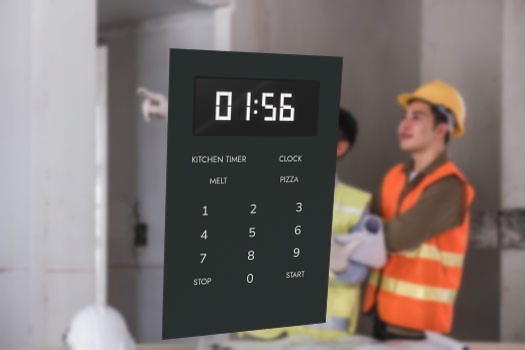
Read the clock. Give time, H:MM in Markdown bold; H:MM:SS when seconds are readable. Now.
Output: **1:56**
